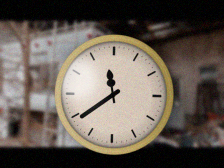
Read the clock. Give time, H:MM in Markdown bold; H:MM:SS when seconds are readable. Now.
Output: **11:39**
